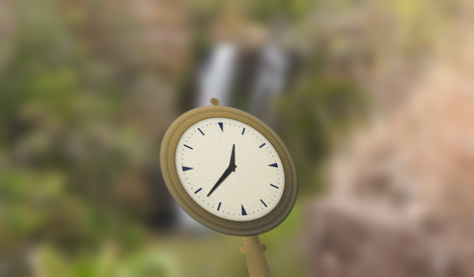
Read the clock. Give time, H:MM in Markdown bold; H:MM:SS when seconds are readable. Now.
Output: **12:38**
